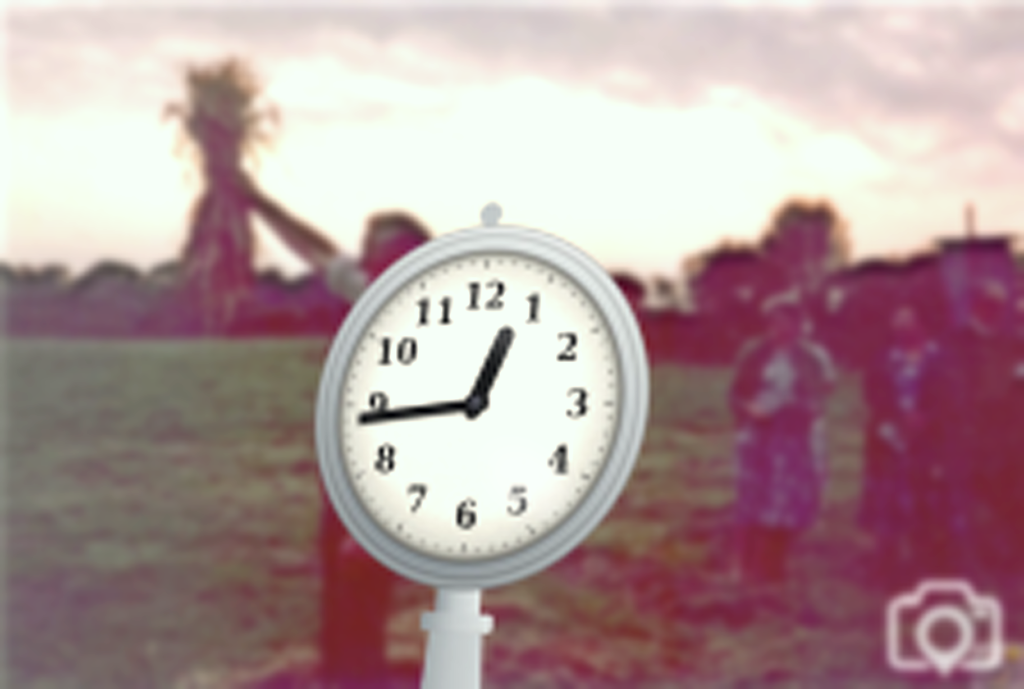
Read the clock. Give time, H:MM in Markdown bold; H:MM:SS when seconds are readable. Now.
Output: **12:44**
